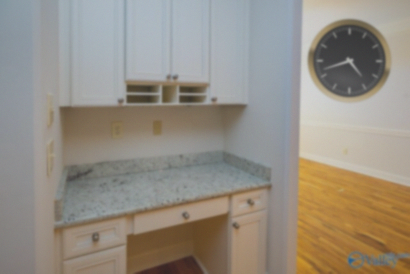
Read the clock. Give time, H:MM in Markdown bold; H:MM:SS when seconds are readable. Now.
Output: **4:42**
